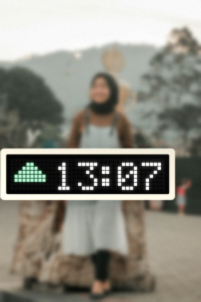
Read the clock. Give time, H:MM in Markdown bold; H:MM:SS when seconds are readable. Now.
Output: **13:07**
